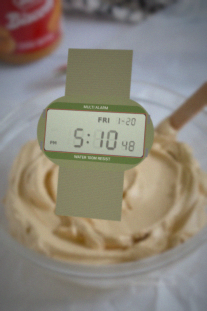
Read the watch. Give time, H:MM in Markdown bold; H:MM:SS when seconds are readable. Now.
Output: **5:10:48**
